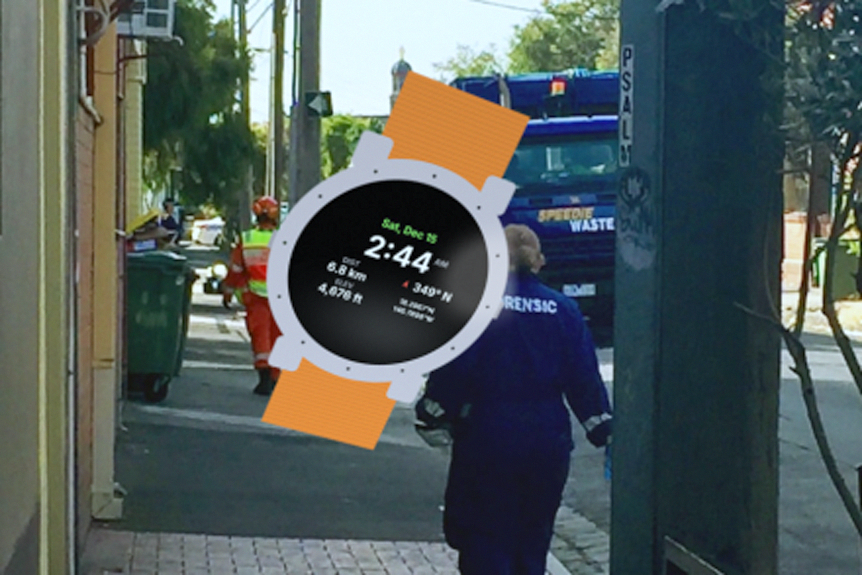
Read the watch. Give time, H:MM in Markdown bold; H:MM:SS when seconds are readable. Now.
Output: **2:44**
